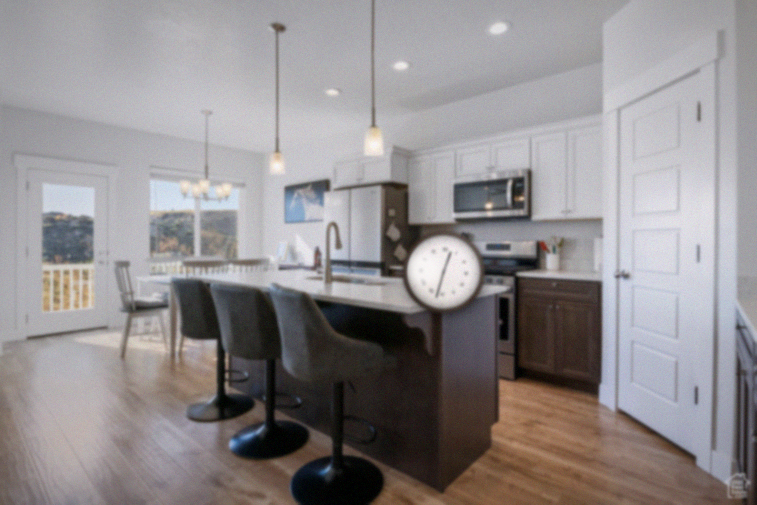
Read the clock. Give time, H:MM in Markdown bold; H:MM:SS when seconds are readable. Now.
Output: **12:32**
